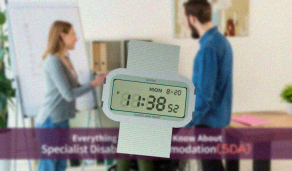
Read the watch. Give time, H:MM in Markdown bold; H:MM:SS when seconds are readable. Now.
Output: **11:38:52**
